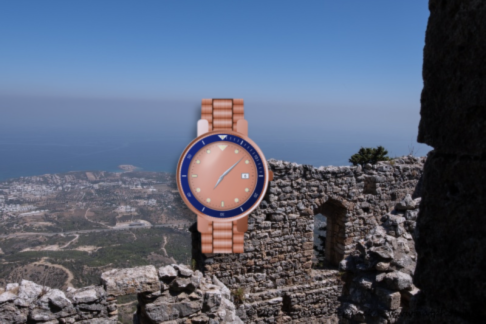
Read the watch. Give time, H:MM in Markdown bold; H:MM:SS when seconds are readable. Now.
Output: **7:08**
